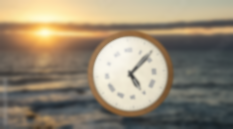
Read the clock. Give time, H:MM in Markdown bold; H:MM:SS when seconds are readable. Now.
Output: **5:08**
